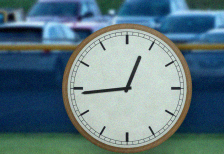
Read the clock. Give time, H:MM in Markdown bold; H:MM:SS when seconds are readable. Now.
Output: **12:44**
